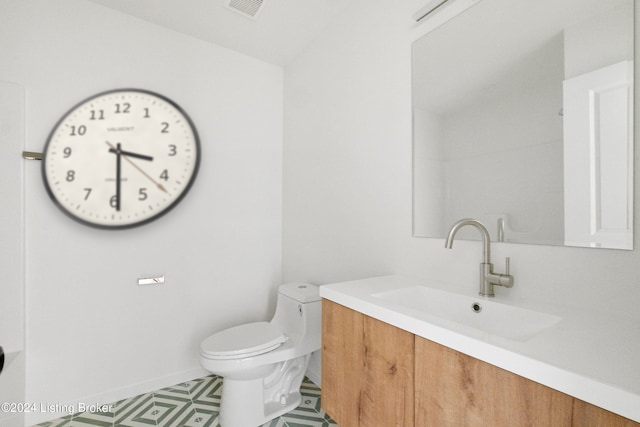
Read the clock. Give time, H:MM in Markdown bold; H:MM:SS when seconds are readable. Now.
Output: **3:29:22**
